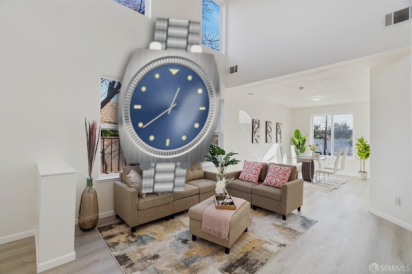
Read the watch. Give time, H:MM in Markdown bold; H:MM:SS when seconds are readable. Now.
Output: **12:39**
